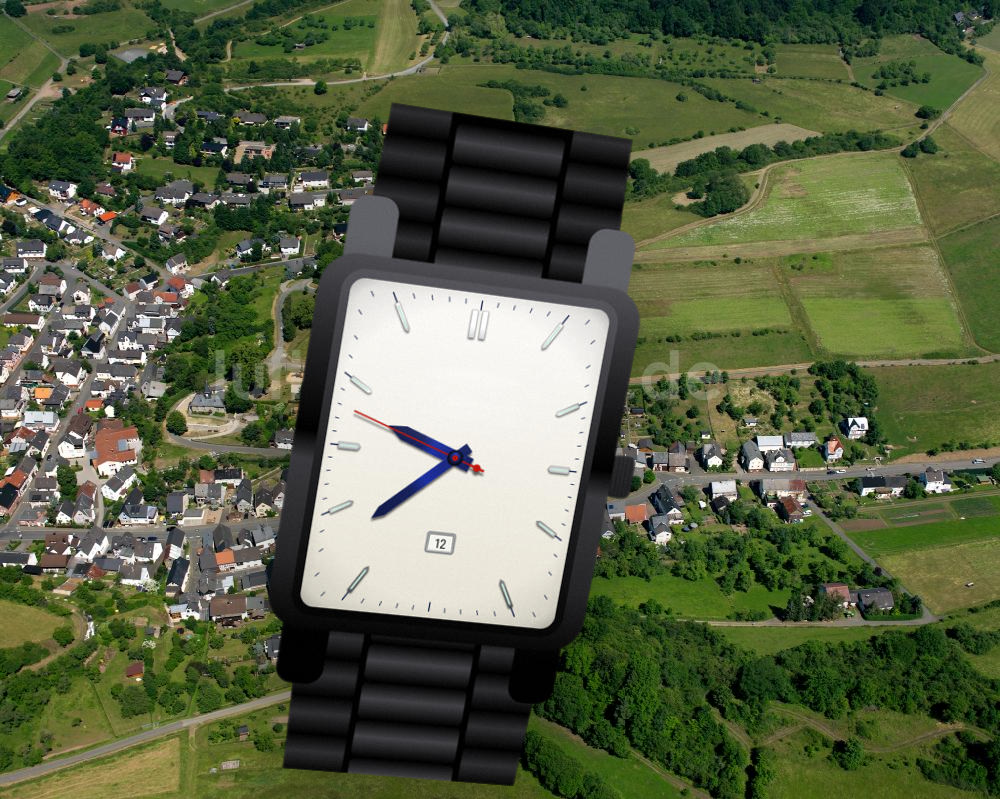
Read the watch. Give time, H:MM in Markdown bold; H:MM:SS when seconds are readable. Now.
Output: **9:37:48**
